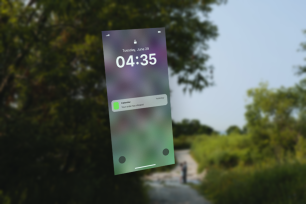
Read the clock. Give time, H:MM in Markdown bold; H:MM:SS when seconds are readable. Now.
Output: **4:35**
